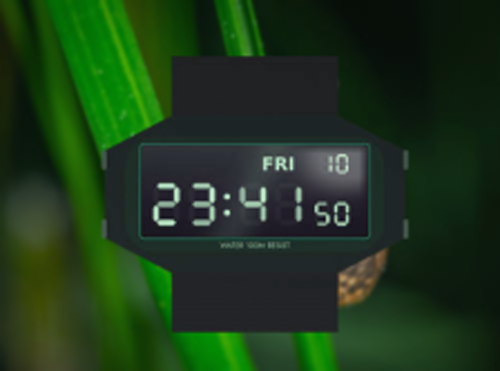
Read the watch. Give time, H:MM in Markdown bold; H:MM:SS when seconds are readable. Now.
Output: **23:41:50**
